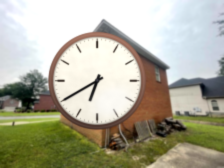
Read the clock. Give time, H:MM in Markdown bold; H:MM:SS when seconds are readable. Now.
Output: **6:40**
